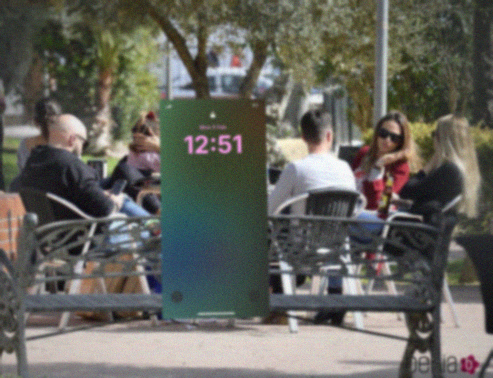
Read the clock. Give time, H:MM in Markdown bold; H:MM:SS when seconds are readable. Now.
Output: **12:51**
